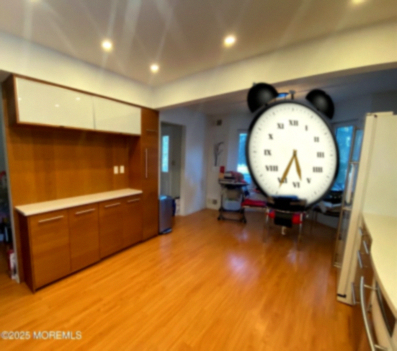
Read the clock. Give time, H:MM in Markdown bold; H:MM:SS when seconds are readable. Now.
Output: **5:35**
